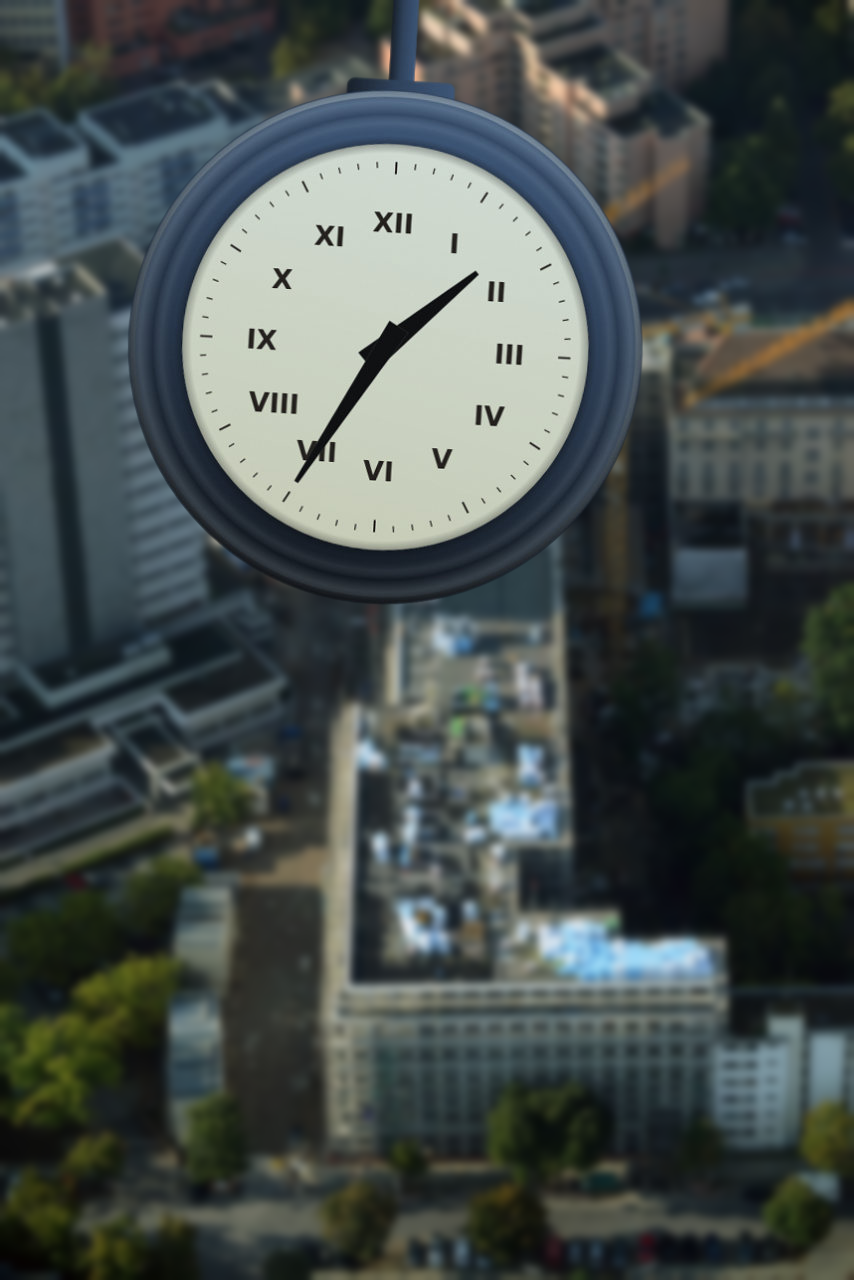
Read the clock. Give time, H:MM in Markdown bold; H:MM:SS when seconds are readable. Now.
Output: **1:35**
